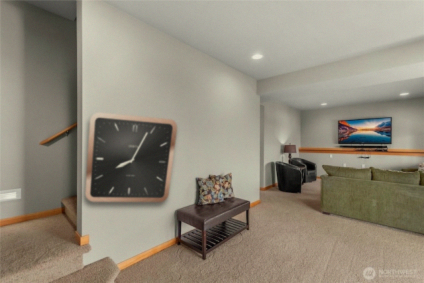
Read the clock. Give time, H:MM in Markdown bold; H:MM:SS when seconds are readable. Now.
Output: **8:04**
